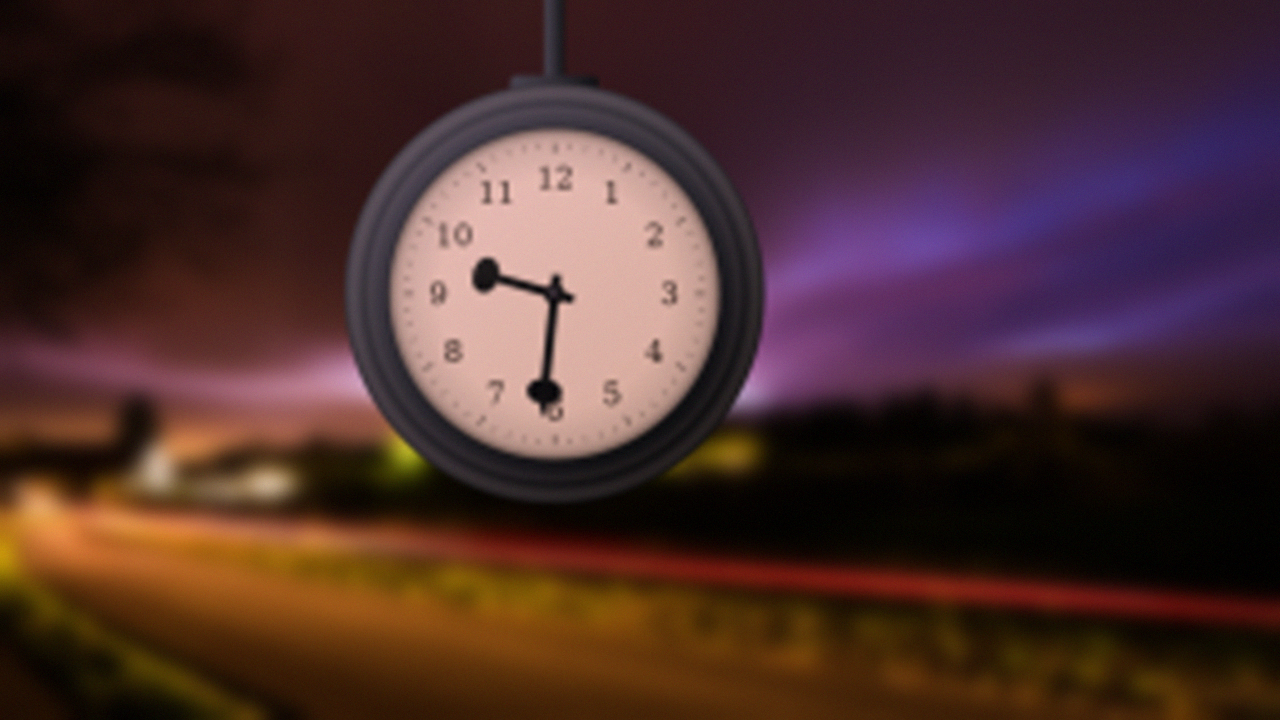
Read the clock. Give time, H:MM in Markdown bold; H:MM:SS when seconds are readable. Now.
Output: **9:31**
